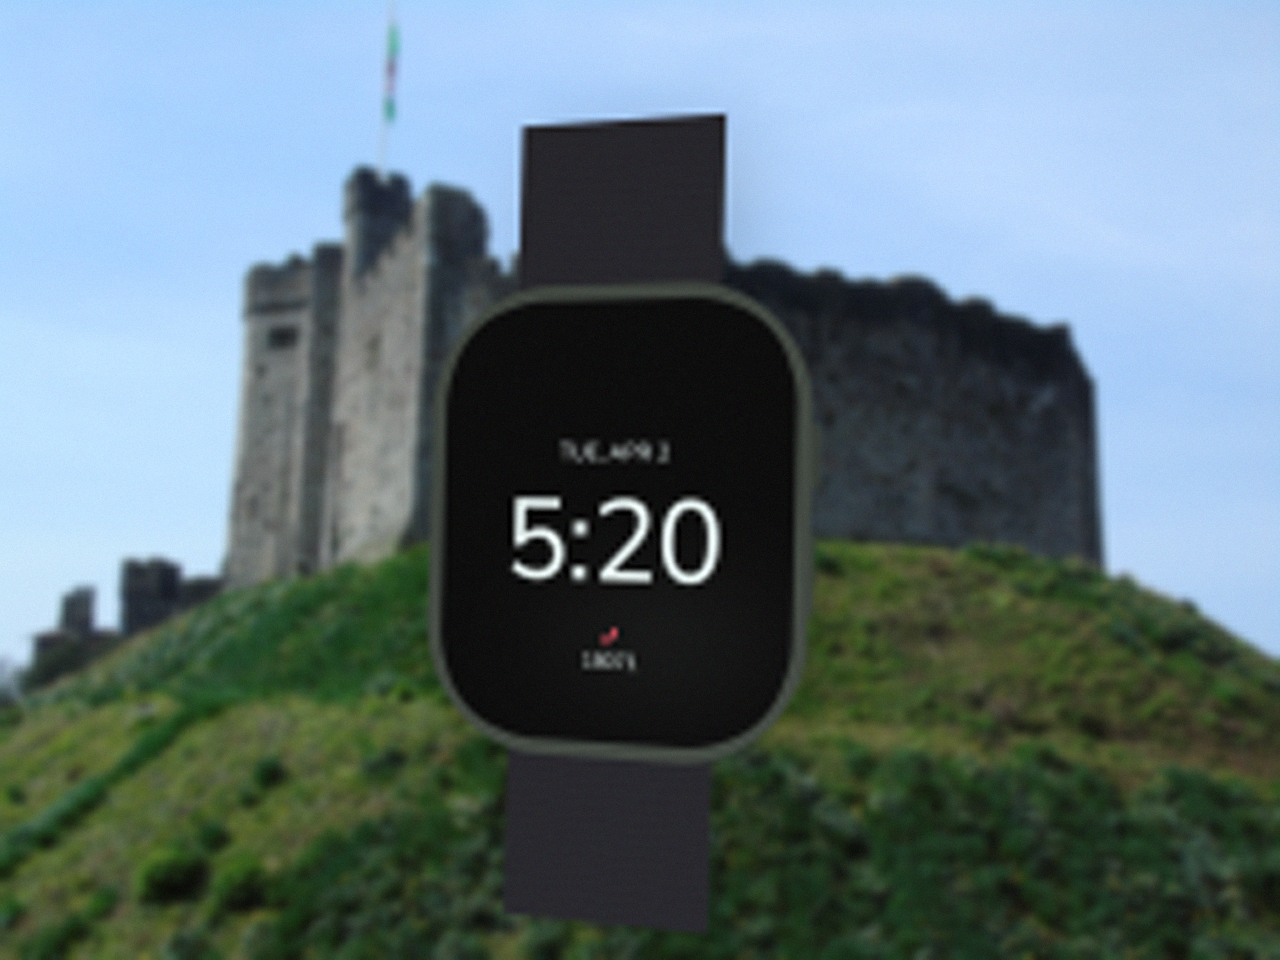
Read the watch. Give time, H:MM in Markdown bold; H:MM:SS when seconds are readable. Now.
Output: **5:20**
